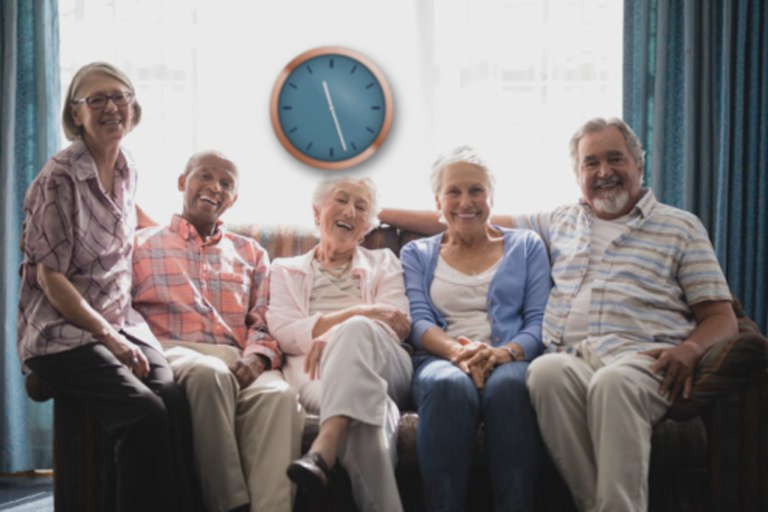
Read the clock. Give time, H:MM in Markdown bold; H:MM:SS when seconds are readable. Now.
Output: **11:27**
